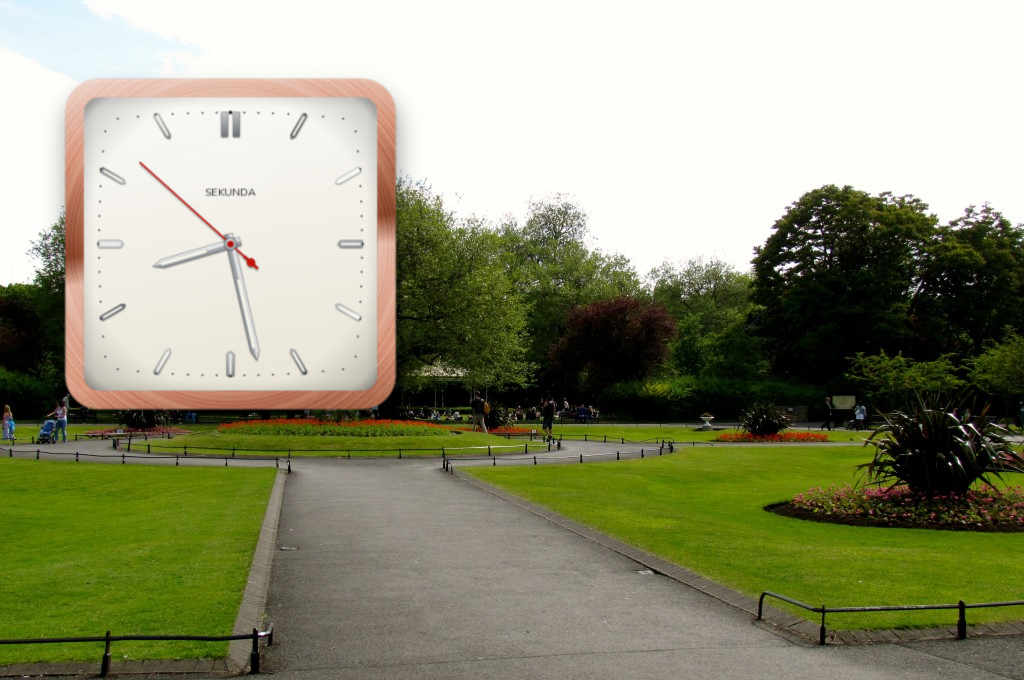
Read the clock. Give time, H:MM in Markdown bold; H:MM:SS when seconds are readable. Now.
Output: **8:27:52**
